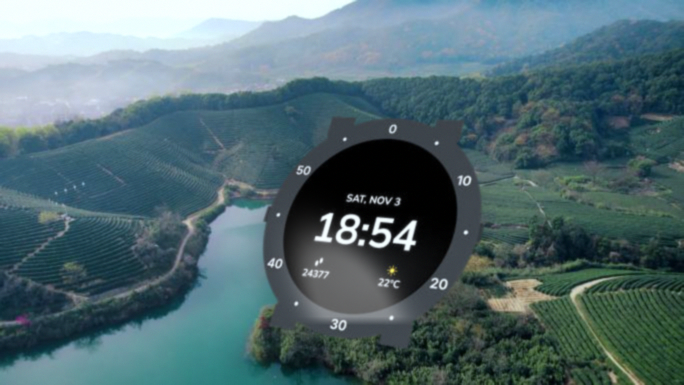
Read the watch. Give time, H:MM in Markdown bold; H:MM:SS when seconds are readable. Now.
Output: **18:54**
